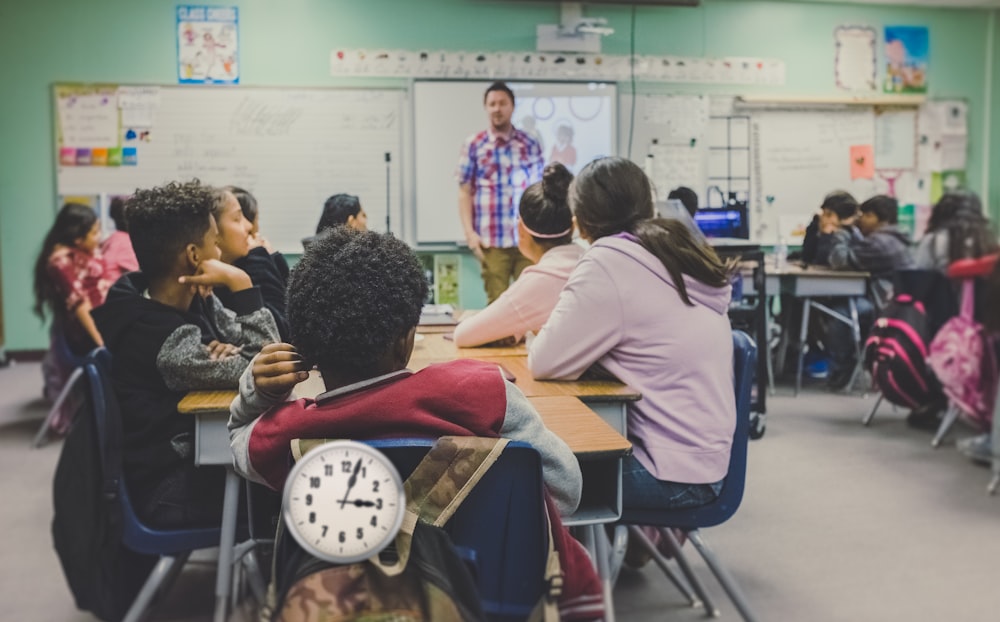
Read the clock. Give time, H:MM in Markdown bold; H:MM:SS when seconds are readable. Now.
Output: **3:03**
